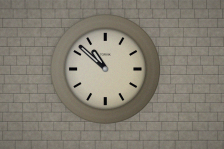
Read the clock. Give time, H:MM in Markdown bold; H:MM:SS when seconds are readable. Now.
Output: **10:52**
